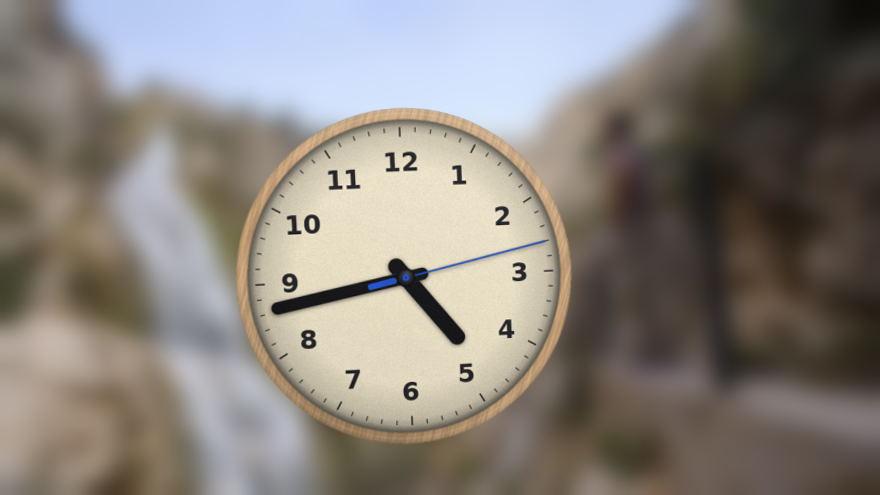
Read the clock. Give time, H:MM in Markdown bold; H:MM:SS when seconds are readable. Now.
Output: **4:43:13**
